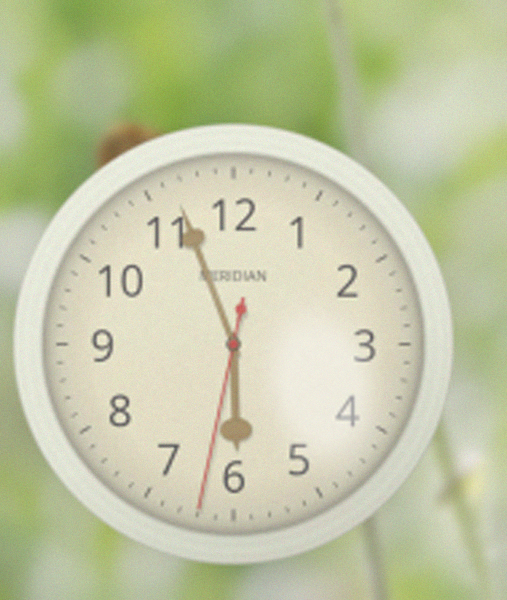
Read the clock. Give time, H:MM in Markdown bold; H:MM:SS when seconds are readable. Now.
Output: **5:56:32**
